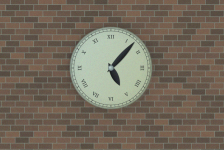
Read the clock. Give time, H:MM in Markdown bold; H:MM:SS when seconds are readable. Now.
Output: **5:07**
